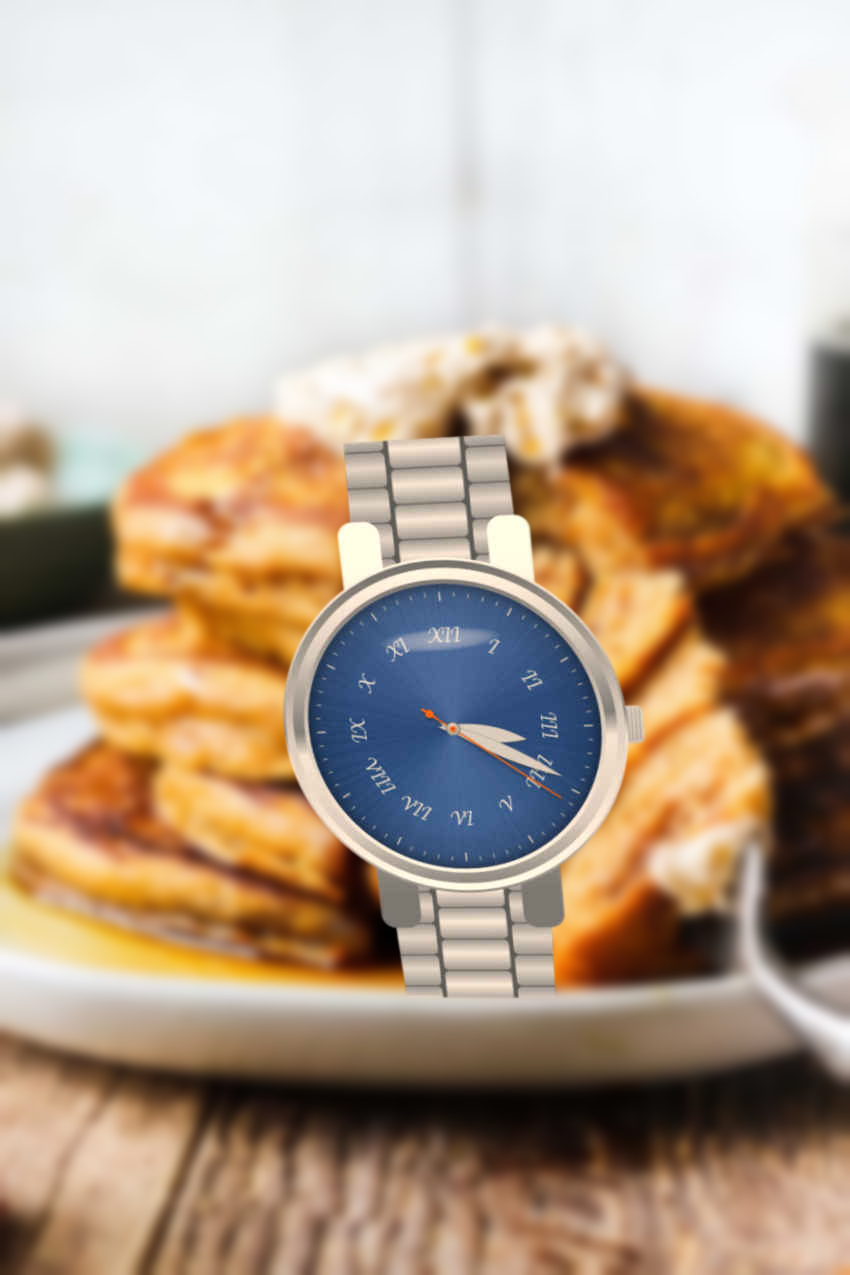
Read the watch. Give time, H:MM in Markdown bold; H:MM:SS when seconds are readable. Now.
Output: **3:19:21**
